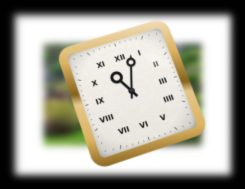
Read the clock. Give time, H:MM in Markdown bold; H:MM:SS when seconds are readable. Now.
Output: **11:03**
